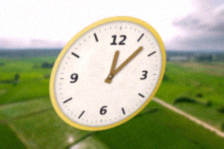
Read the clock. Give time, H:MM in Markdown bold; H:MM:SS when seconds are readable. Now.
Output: **12:07**
